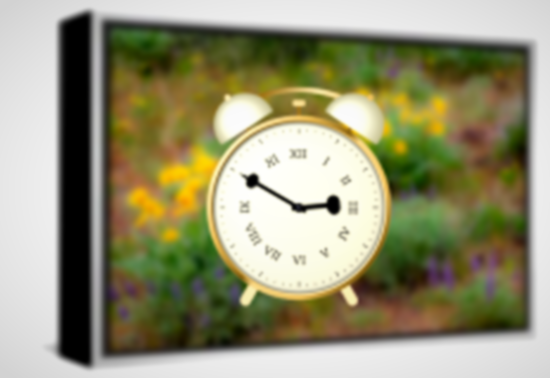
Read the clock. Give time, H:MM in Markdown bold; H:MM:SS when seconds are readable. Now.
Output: **2:50**
